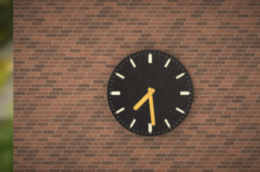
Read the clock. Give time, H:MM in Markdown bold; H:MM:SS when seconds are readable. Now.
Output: **7:29**
